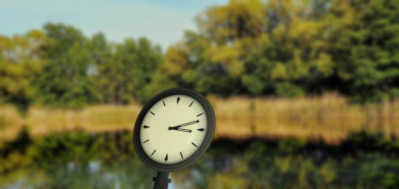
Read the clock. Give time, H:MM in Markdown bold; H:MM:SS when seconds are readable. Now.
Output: **3:12**
